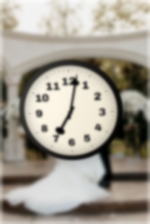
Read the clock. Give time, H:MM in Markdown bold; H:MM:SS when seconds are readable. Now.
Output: **7:02**
